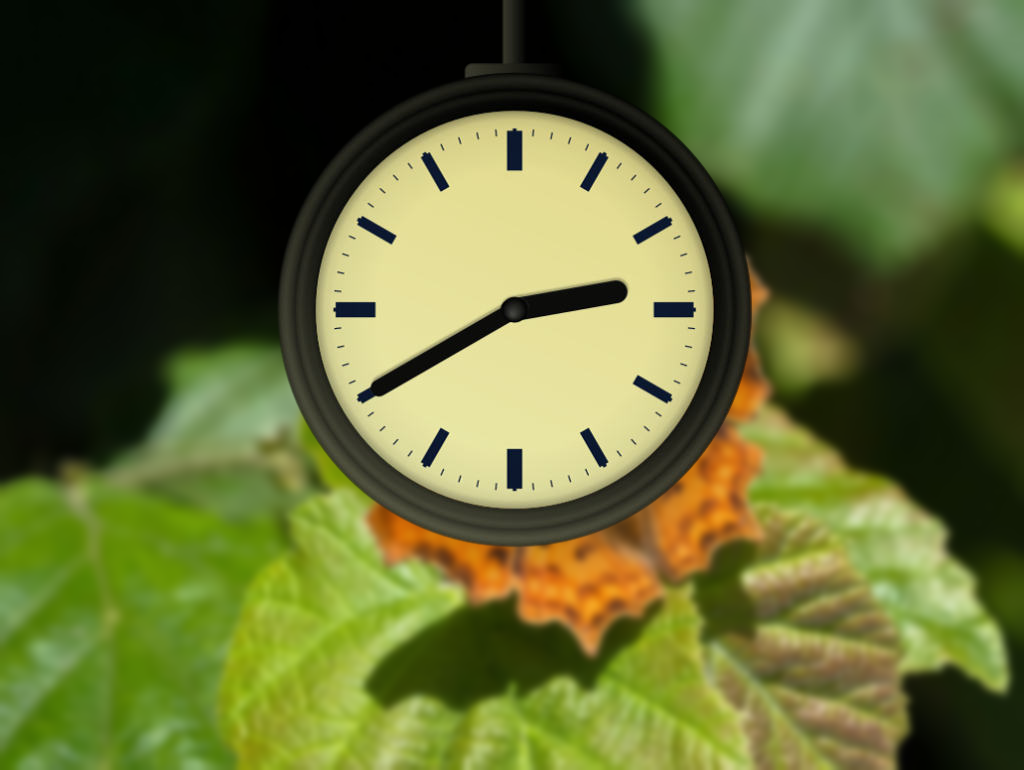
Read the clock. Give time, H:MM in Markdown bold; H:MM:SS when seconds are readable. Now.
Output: **2:40**
